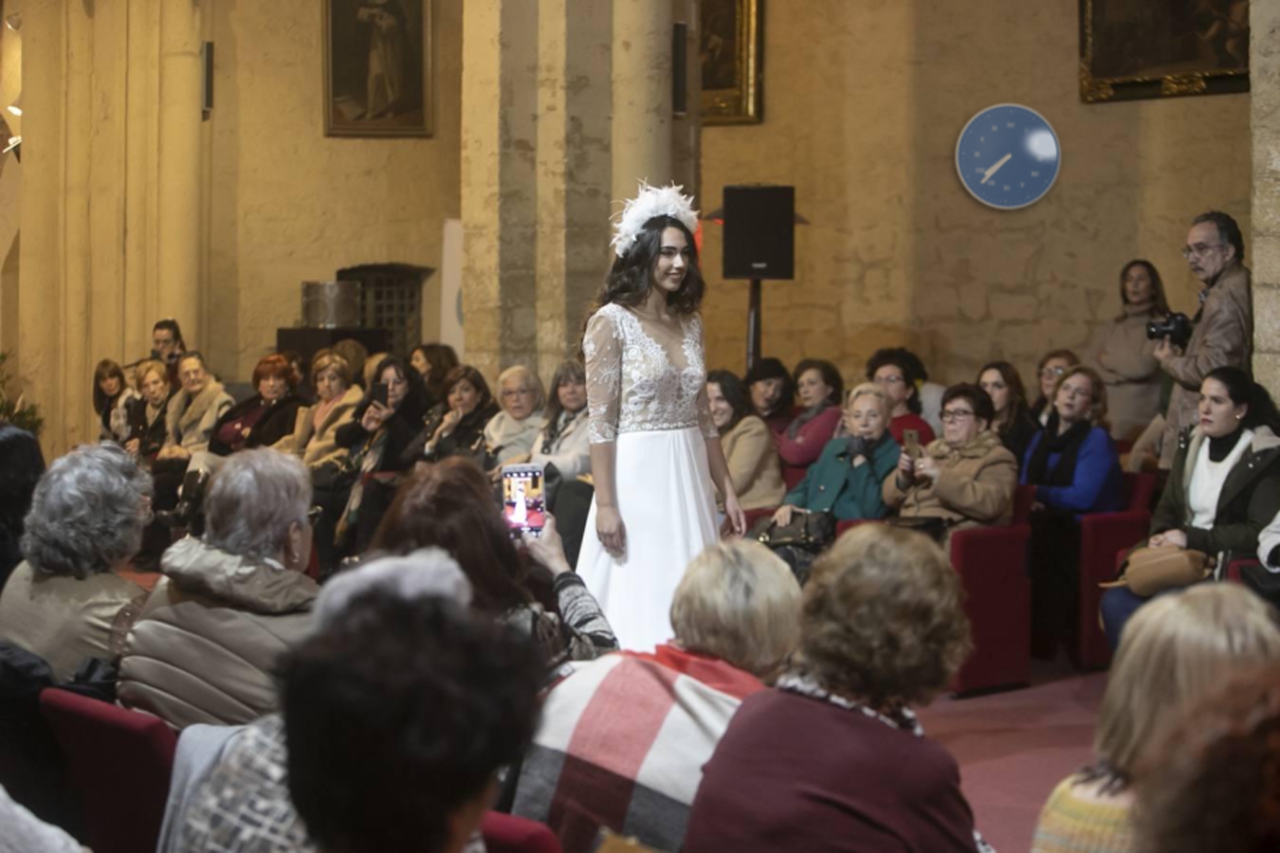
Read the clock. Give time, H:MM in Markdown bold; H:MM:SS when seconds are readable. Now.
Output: **7:37**
